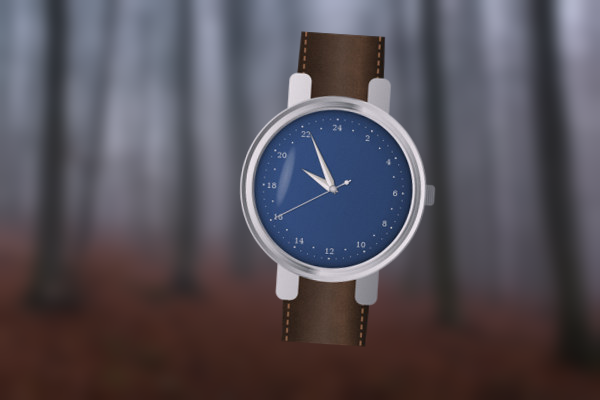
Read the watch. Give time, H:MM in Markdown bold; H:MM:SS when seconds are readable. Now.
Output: **19:55:40**
